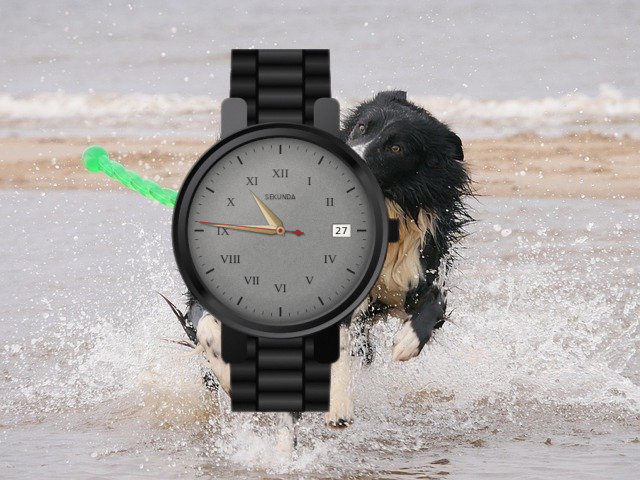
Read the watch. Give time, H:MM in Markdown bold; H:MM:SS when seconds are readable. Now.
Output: **10:45:46**
